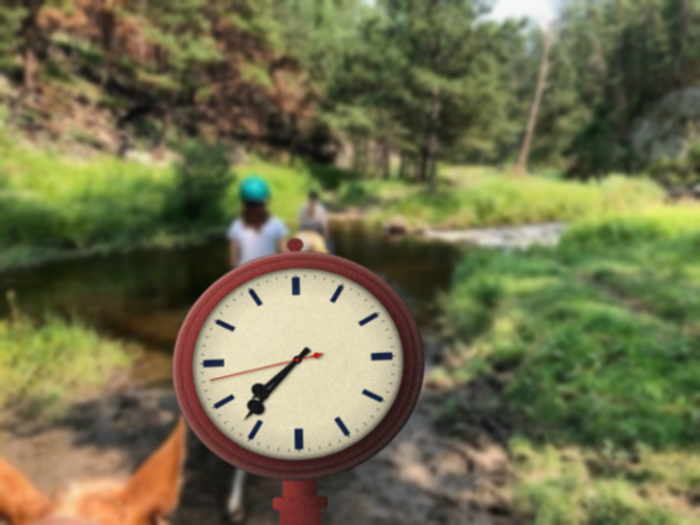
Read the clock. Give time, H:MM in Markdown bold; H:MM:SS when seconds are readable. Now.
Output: **7:36:43**
